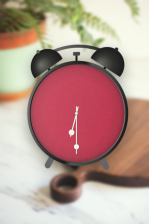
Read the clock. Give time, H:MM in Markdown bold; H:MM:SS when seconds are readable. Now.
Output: **6:30**
